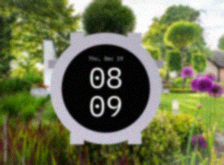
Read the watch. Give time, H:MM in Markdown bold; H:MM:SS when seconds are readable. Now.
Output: **8:09**
